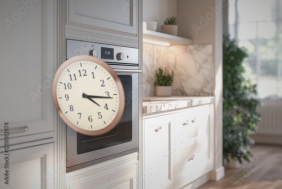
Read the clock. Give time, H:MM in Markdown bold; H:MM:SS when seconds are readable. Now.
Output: **4:16**
